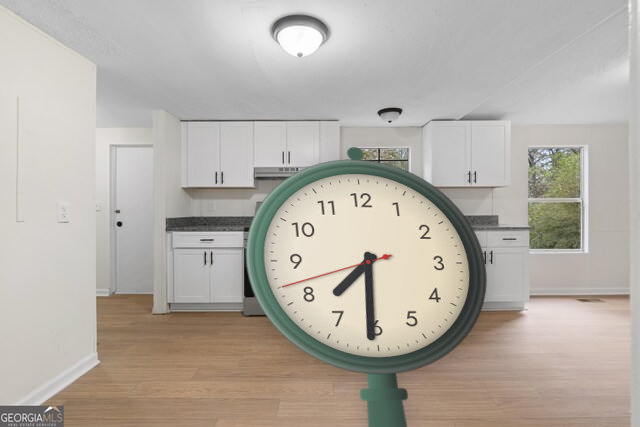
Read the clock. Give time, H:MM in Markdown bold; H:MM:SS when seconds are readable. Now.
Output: **7:30:42**
